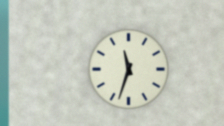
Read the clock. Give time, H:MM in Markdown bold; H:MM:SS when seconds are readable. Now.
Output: **11:33**
